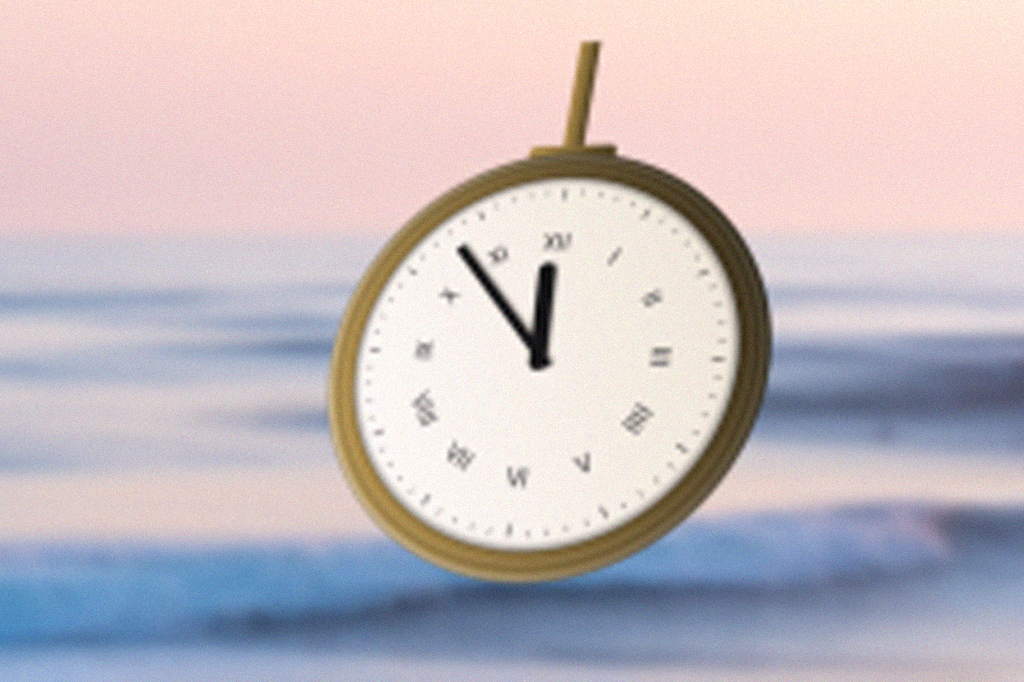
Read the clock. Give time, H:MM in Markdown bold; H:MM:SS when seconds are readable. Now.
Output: **11:53**
